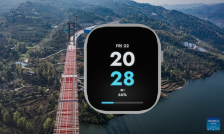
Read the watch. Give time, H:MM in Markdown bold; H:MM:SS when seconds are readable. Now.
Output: **20:28**
